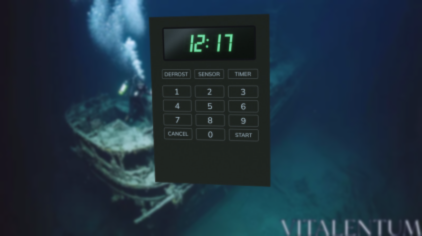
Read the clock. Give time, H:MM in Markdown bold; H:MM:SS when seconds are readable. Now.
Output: **12:17**
